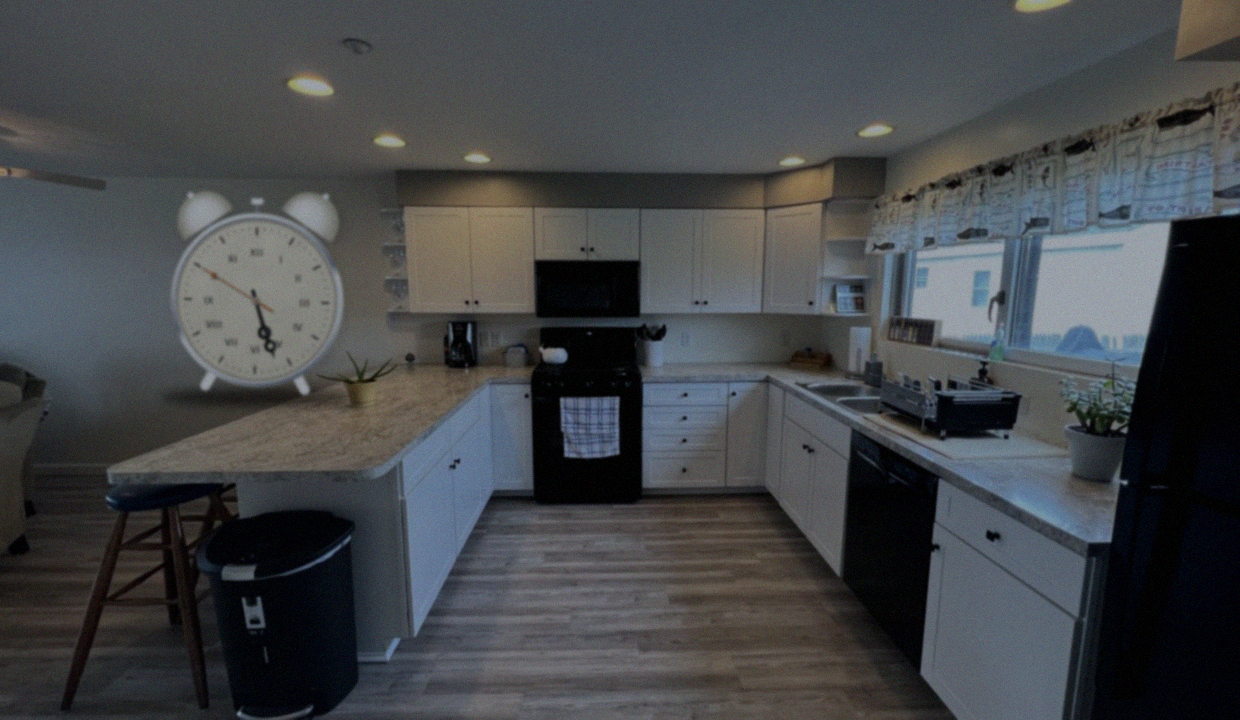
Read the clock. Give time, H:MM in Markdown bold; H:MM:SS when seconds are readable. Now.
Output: **5:26:50**
